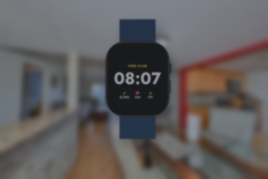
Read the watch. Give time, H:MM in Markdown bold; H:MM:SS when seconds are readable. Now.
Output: **8:07**
